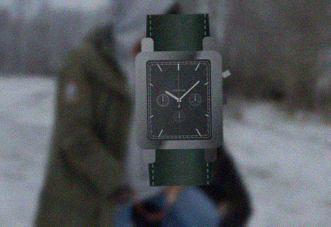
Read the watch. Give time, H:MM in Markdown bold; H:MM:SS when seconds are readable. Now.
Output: **10:08**
